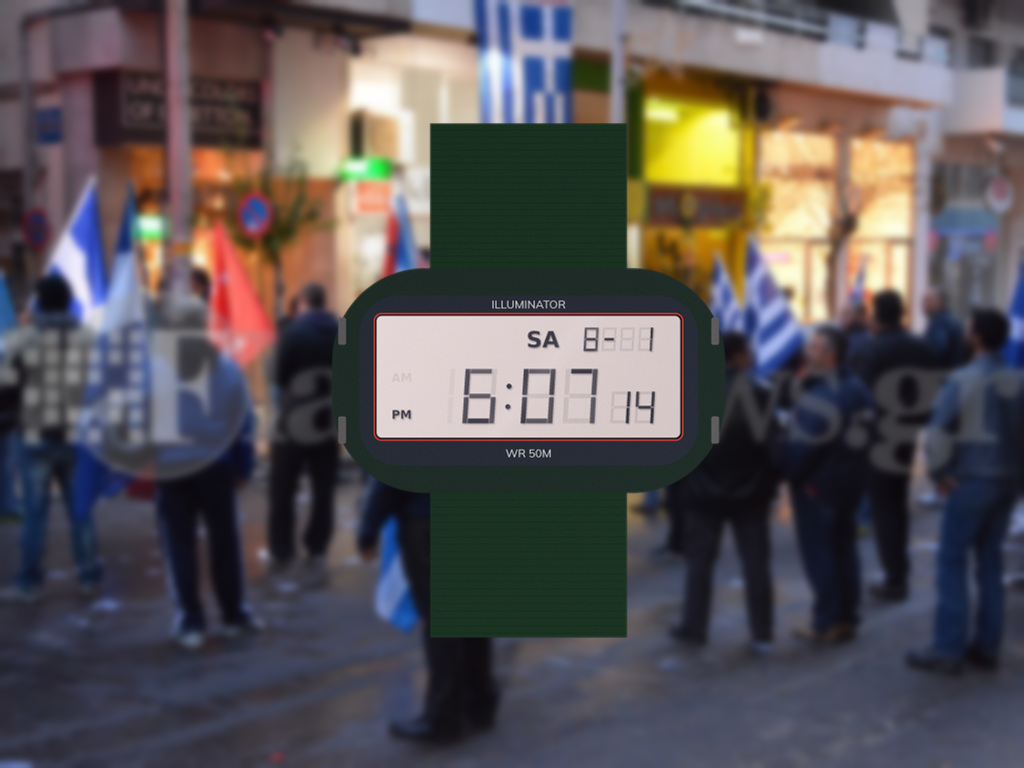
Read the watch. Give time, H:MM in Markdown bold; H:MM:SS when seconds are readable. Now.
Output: **6:07:14**
